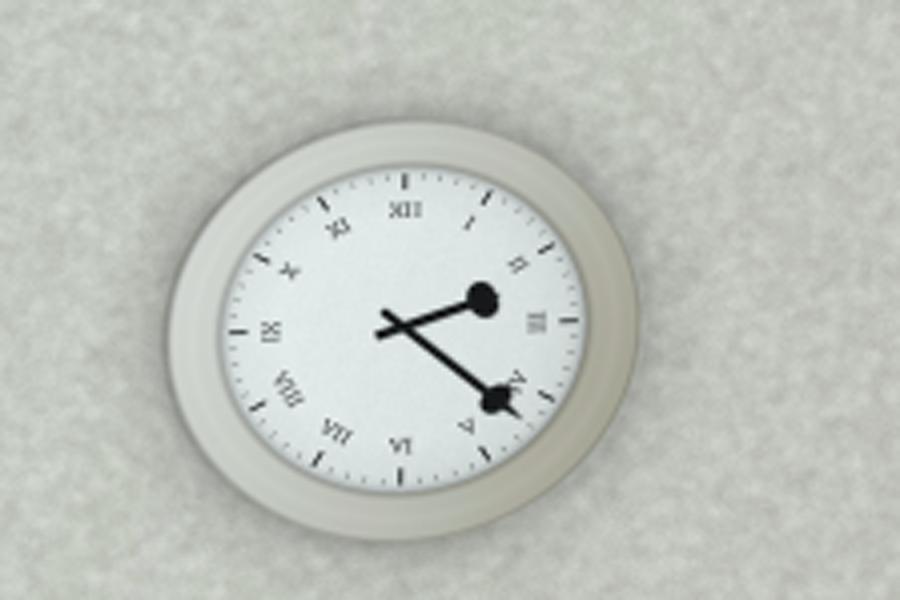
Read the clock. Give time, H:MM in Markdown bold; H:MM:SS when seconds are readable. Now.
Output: **2:22**
